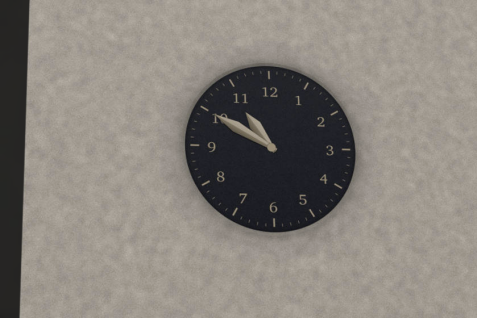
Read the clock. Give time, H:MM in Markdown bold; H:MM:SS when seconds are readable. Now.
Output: **10:50**
